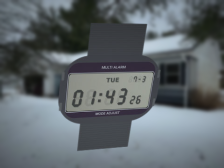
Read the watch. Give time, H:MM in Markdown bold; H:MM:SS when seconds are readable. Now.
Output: **1:43:26**
